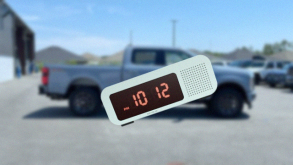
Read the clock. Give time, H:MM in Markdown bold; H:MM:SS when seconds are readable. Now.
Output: **10:12**
